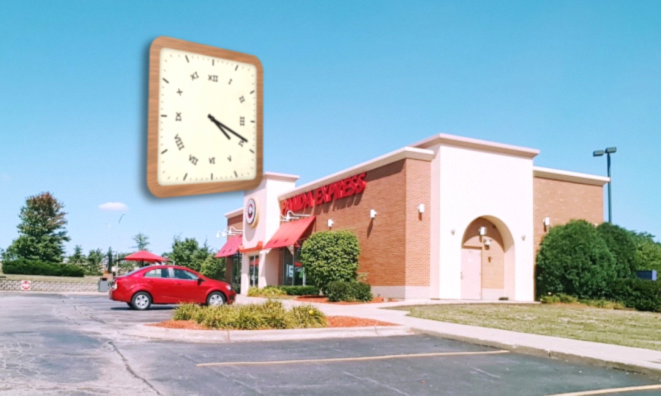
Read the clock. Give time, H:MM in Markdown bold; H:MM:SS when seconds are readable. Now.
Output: **4:19**
